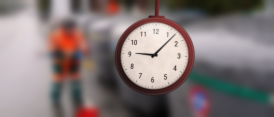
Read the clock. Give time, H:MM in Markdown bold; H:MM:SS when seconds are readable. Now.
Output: **9:07**
